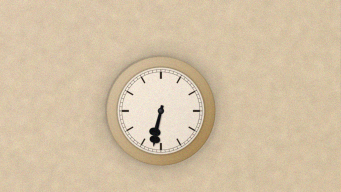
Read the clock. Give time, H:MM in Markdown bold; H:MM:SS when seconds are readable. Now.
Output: **6:32**
